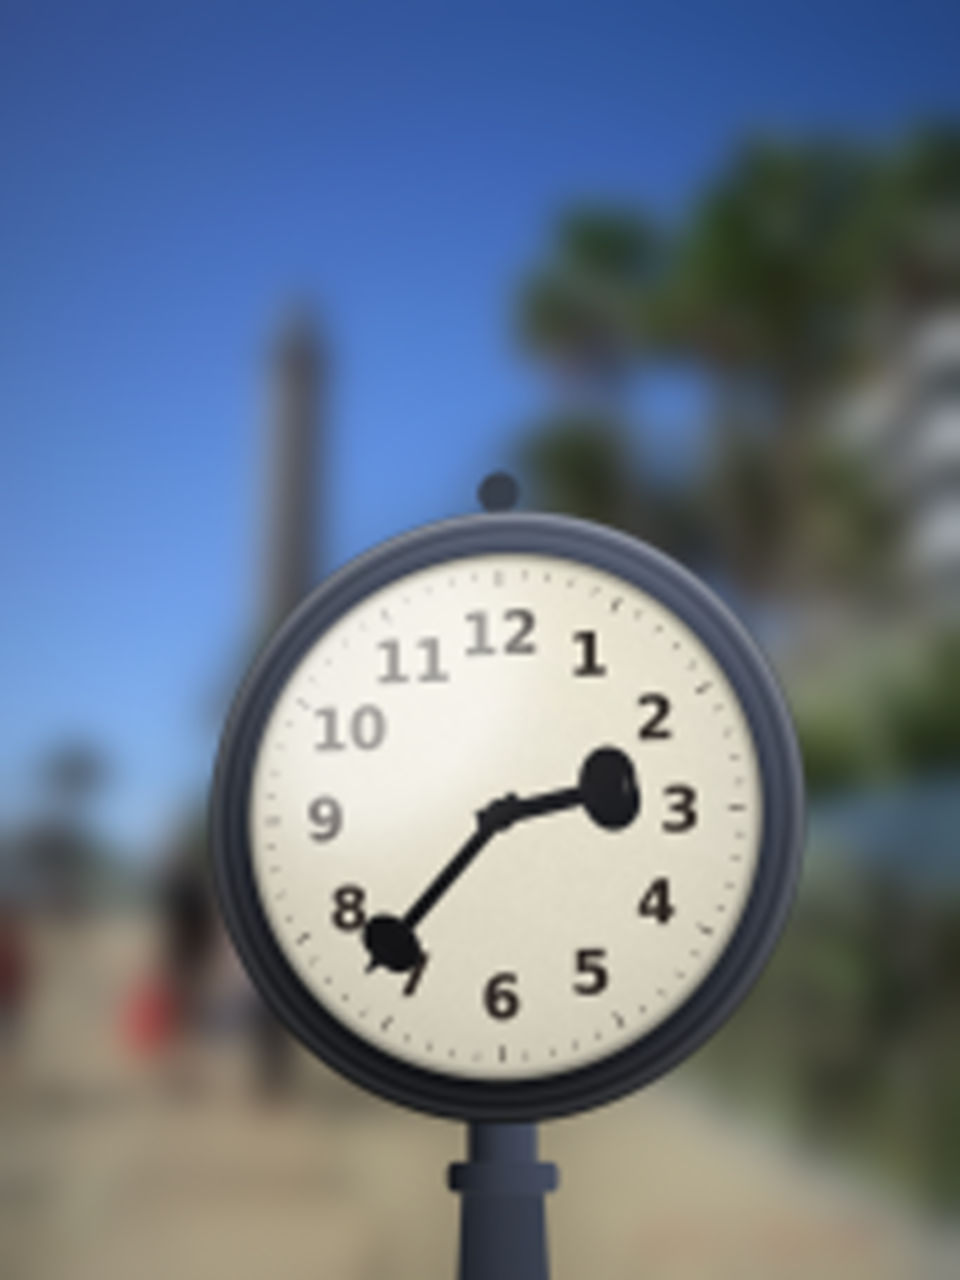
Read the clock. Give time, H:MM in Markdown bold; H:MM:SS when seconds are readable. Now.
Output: **2:37**
